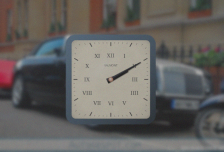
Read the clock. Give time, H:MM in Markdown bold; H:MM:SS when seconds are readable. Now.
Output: **2:10**
